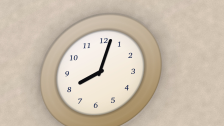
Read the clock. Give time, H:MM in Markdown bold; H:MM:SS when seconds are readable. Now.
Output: **8:02**
